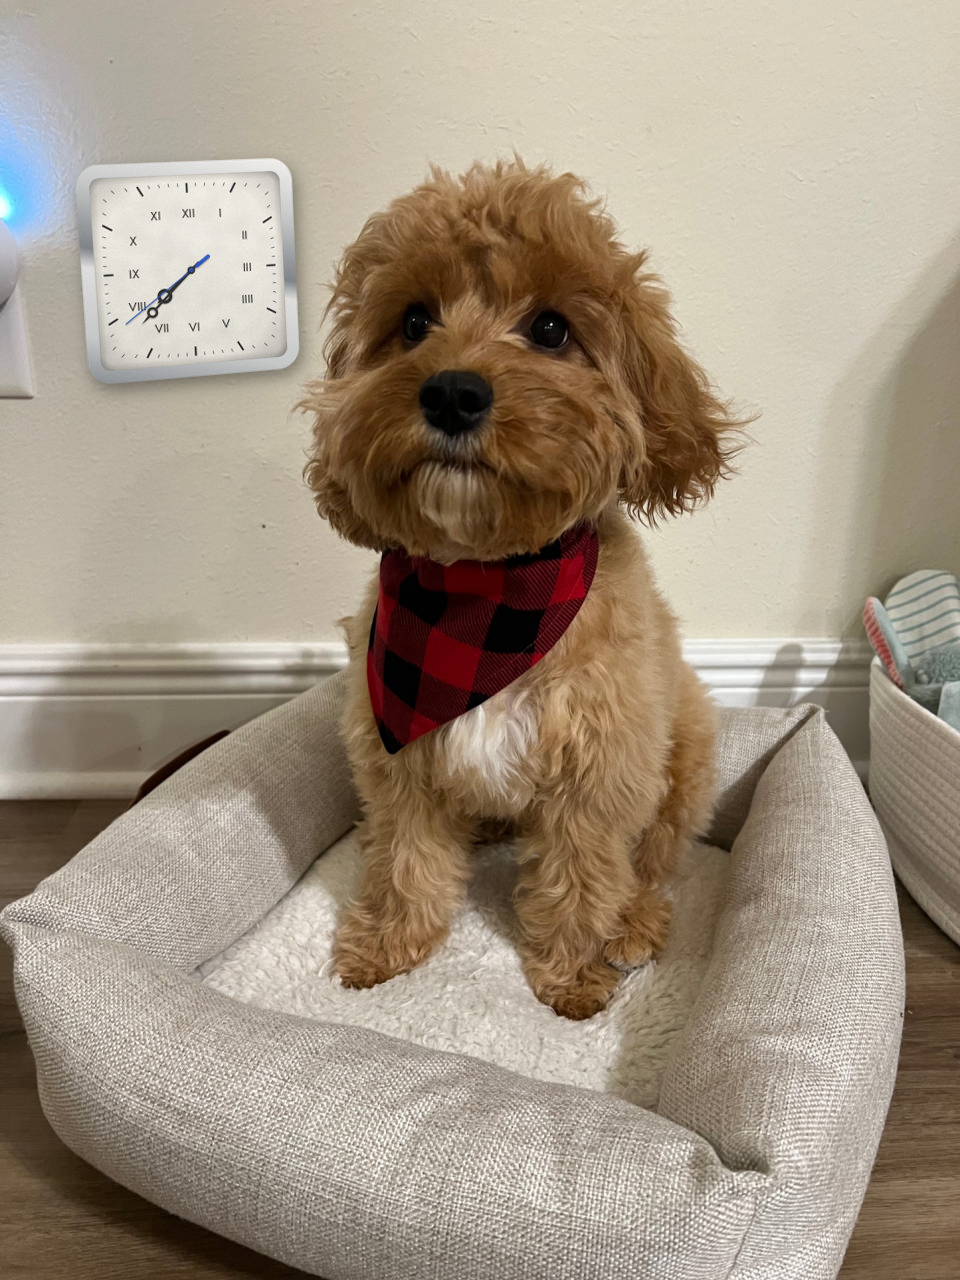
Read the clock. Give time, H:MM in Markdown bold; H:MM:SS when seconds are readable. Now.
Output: **7:37:39**
